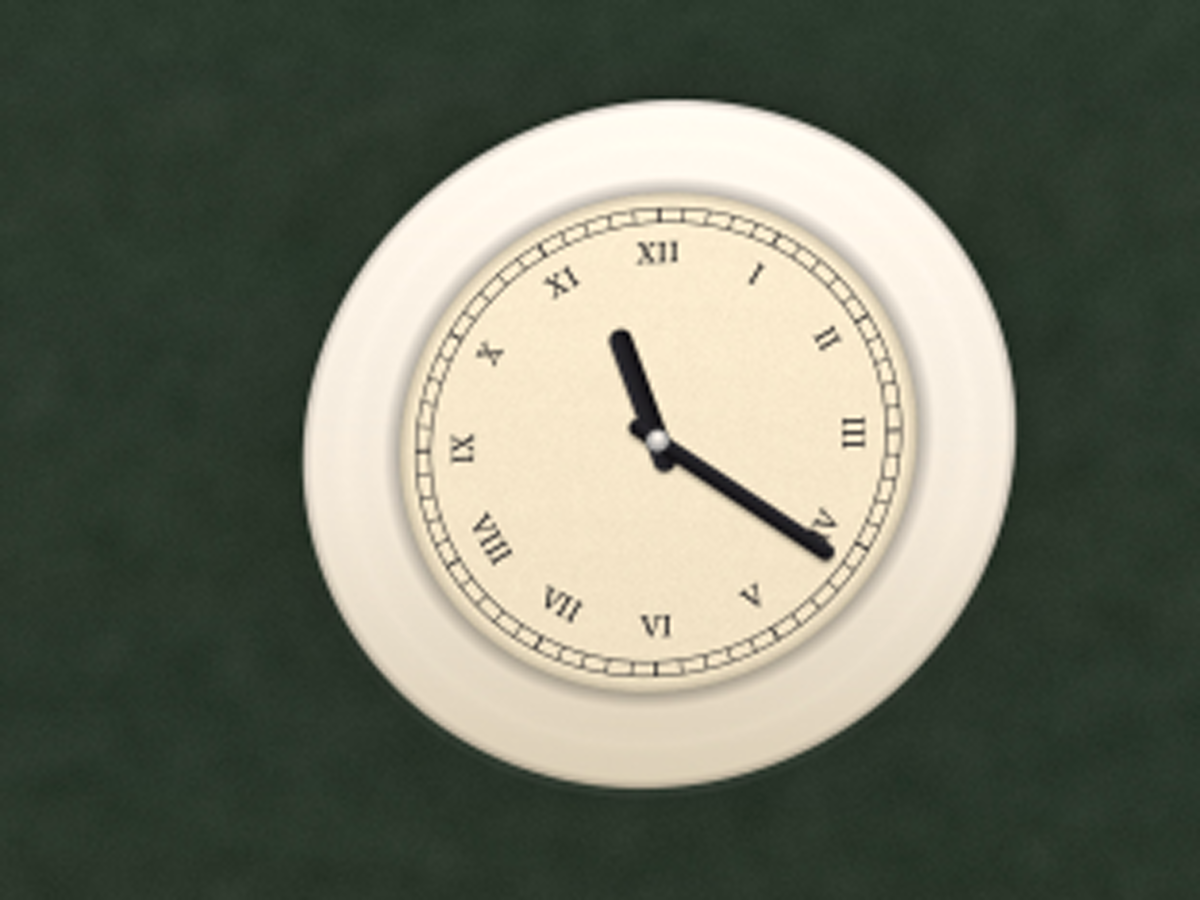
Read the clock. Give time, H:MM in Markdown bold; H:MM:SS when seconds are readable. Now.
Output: **11:21**
